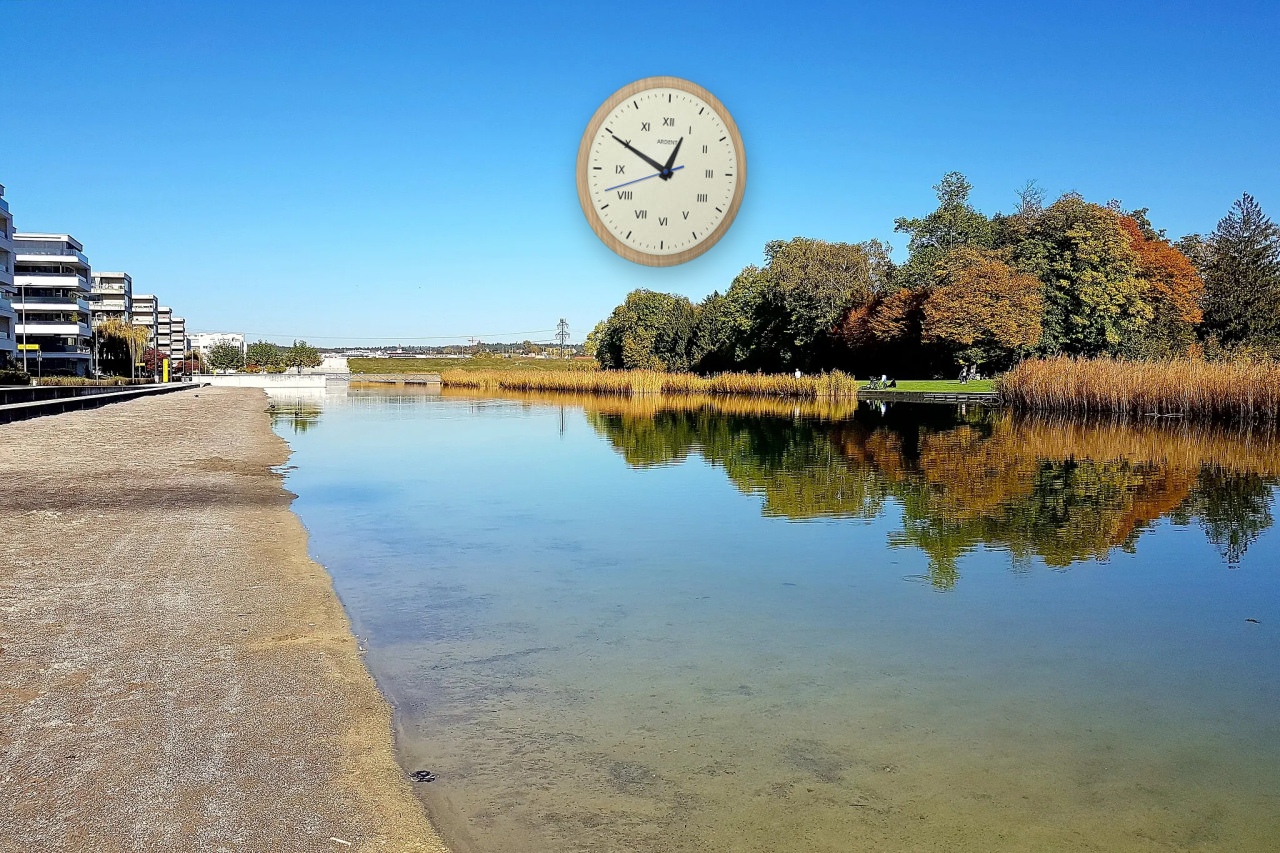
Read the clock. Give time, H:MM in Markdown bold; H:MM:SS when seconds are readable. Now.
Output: **12:49:42**
